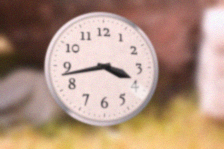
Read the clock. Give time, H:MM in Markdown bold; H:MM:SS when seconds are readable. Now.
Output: **3:43**
